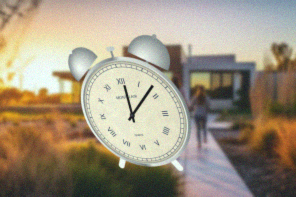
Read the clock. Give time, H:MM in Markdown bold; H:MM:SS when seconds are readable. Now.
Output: **12:08**
